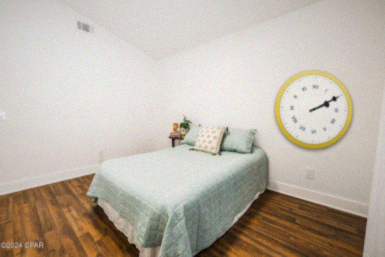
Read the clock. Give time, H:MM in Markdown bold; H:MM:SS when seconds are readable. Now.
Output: **2:10**
